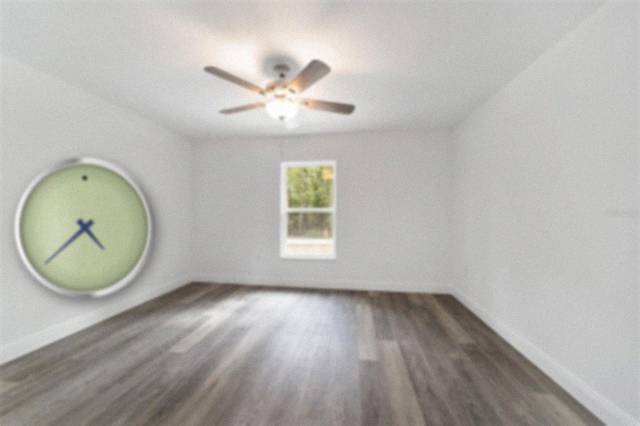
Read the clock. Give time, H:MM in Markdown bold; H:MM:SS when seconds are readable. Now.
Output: **4:38**
